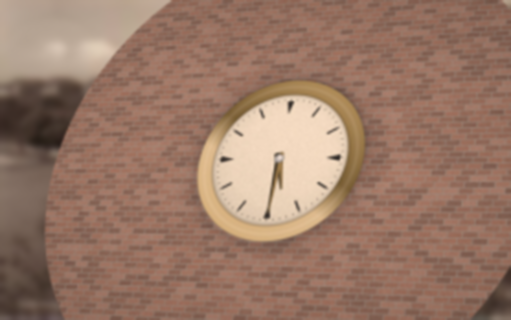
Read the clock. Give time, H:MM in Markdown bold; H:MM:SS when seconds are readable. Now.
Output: **5:30**
